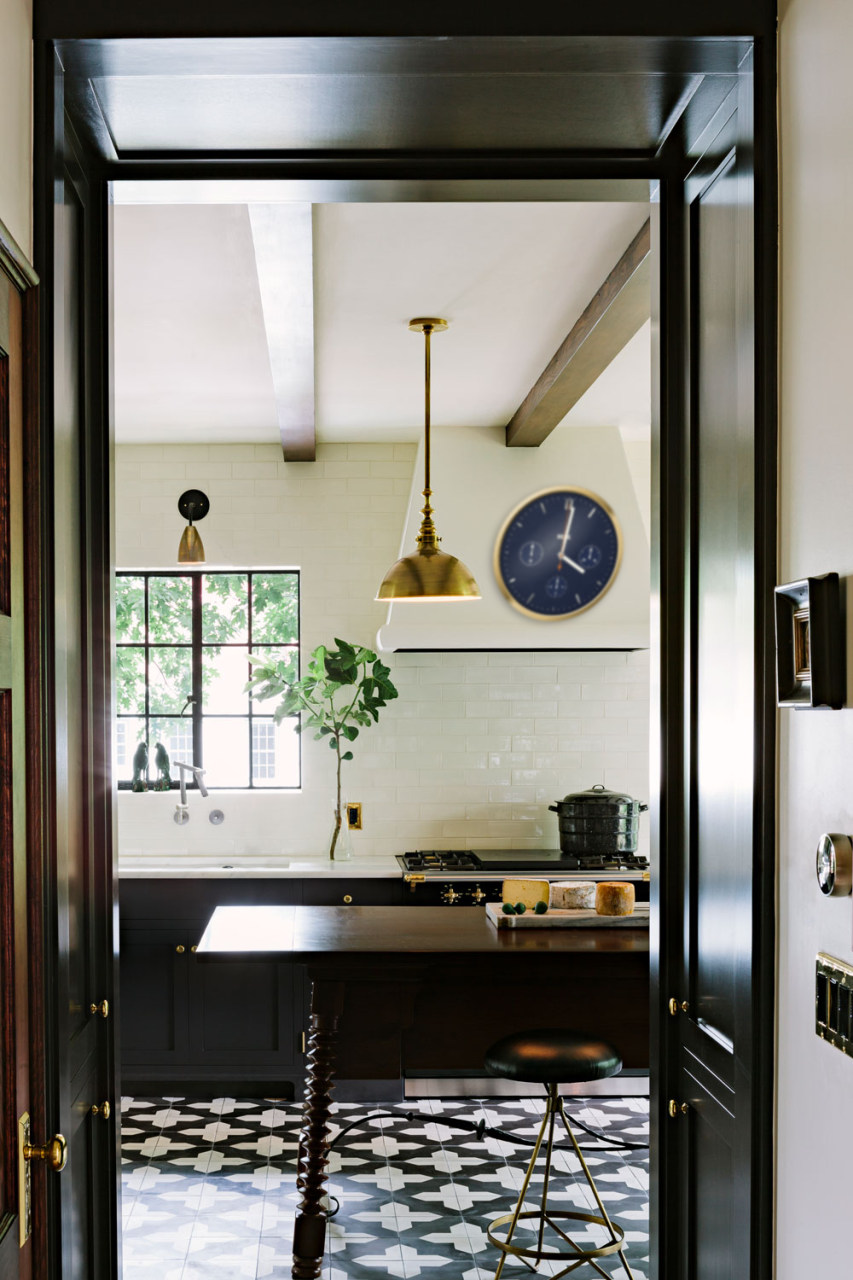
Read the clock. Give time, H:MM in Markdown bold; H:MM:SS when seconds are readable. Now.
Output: **4:01**
